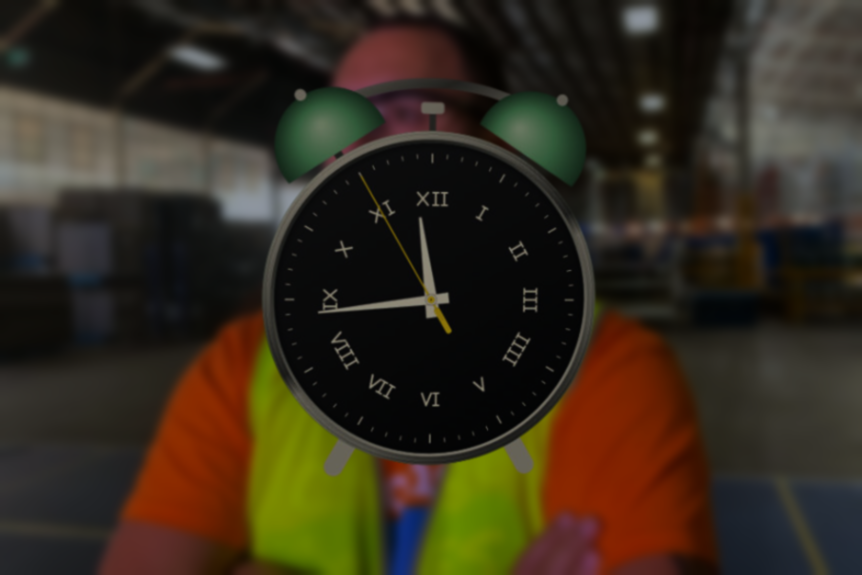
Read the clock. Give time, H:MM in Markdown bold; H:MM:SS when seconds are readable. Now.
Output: **11:43:55**
